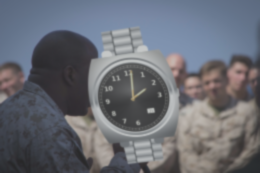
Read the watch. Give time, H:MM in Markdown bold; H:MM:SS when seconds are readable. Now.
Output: **2:01**
